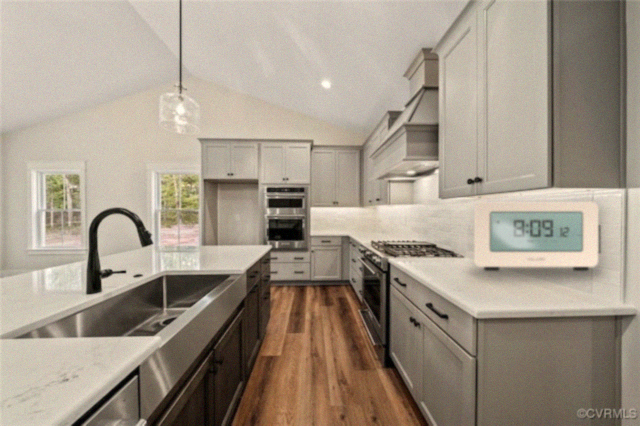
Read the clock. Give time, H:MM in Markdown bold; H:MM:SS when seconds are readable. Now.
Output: **8:09**
